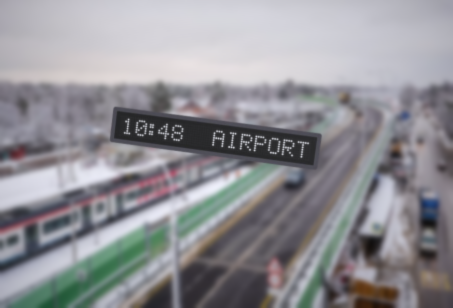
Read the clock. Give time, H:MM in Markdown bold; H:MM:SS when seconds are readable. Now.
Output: **10:48**
